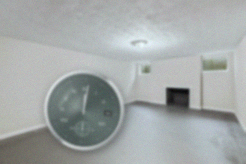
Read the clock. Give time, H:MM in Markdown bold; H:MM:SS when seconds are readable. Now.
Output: **12:01**
